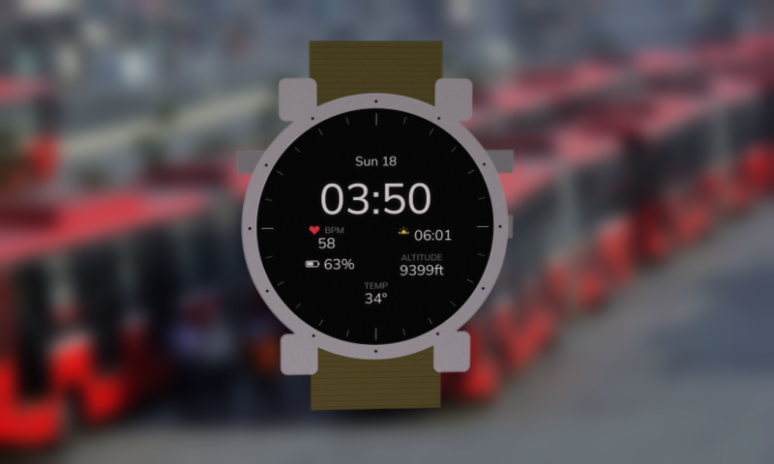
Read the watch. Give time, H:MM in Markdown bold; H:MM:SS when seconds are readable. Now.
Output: **3:50**
